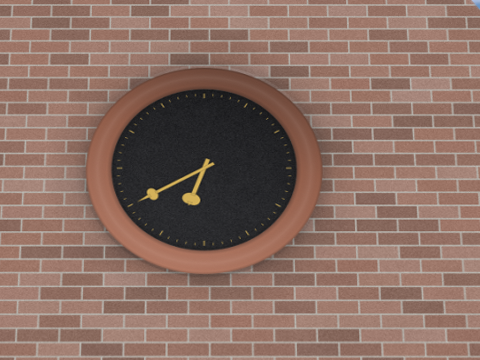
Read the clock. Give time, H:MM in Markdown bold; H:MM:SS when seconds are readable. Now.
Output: **6:40**
